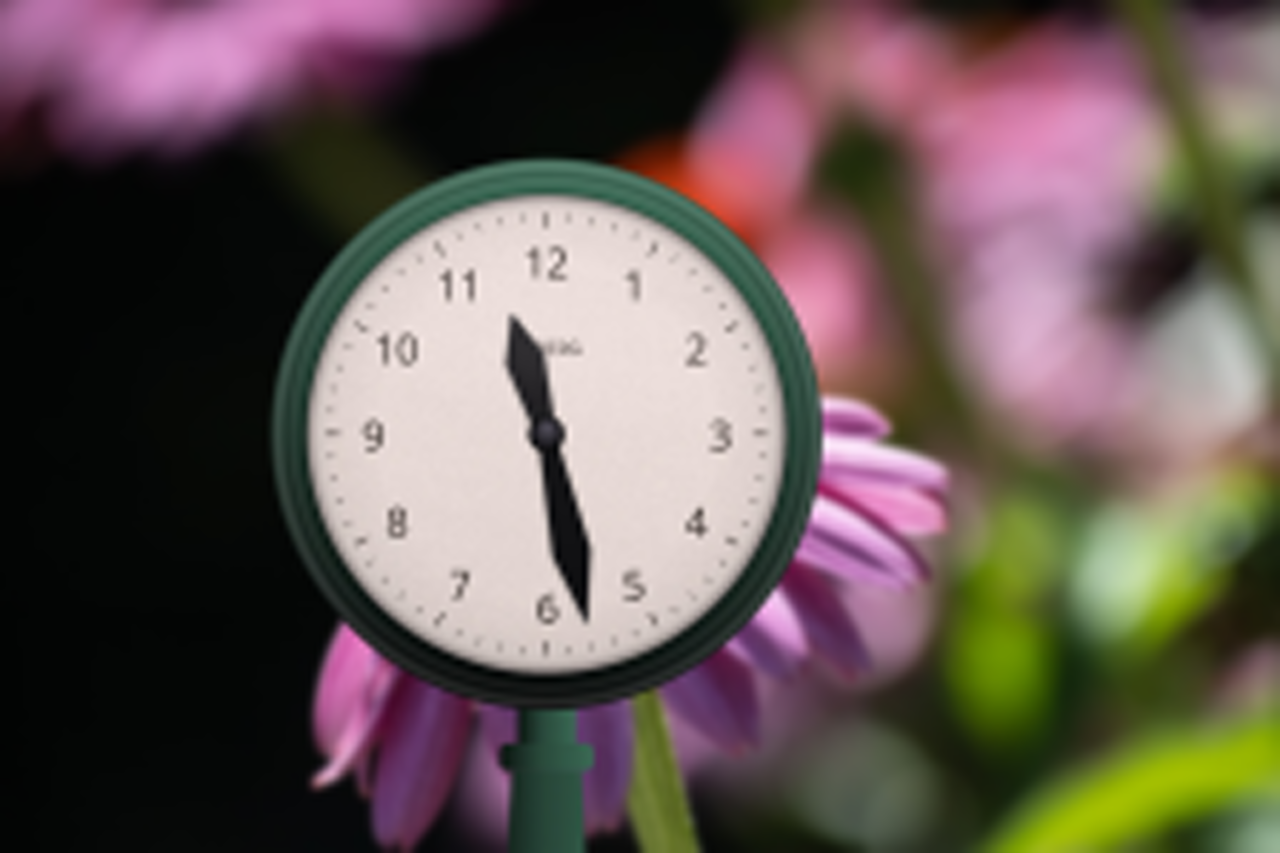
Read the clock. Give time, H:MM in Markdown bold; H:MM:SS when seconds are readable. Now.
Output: **11:28**
